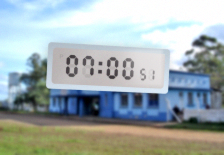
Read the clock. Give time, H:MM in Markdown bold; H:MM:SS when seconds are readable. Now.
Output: **7:00:51**
